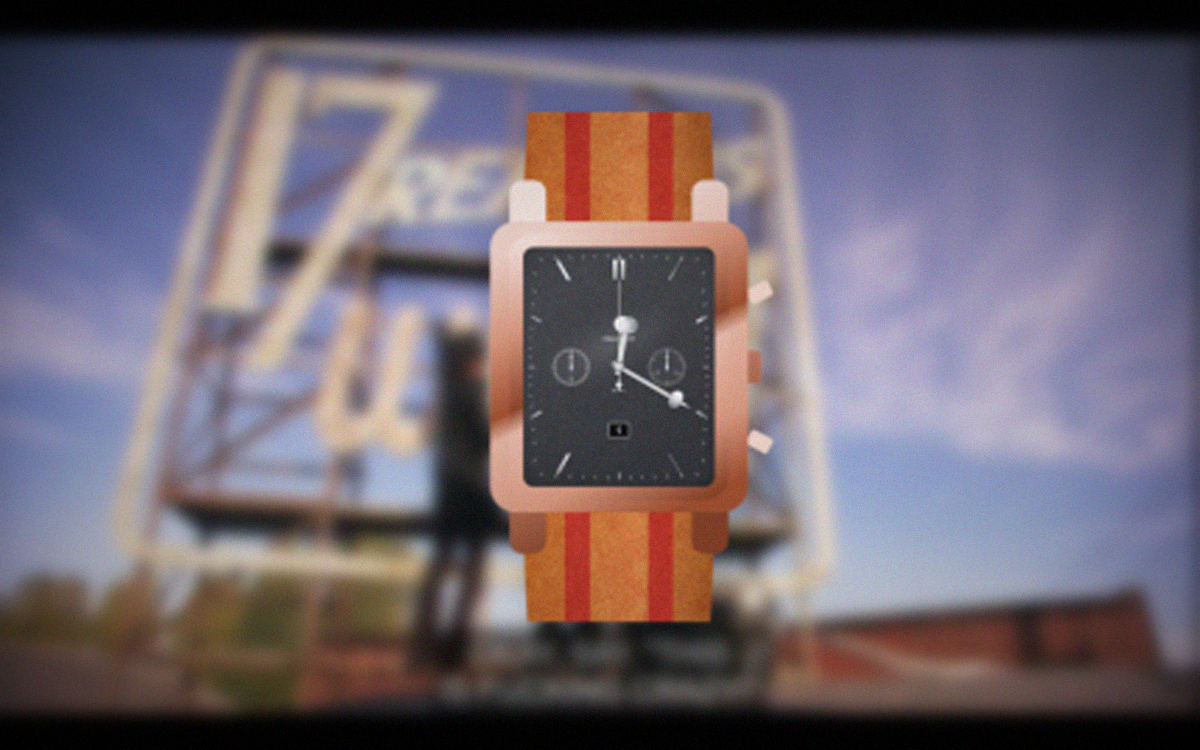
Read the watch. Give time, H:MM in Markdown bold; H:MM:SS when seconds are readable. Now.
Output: **12:20**
